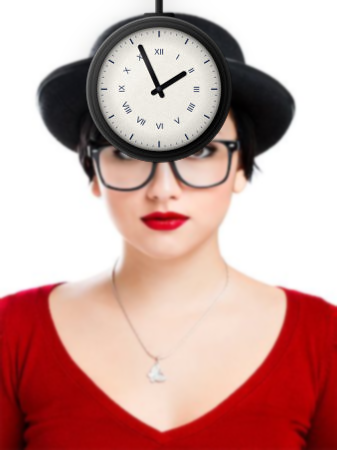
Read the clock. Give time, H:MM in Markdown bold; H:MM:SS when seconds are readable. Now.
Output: **1:56**
